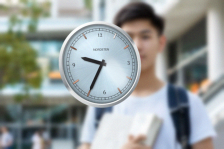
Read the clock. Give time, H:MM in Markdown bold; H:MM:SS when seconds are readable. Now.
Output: **9:35**
